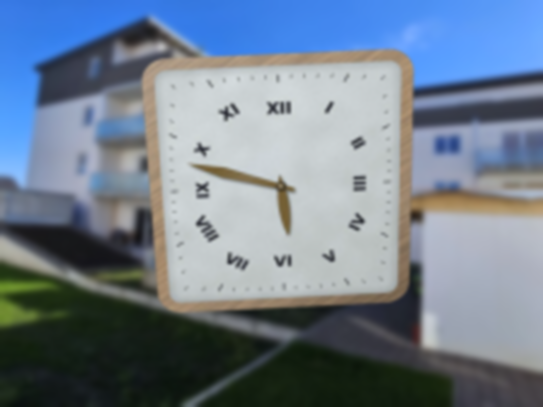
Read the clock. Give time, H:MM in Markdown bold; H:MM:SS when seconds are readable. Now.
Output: **5:48**
